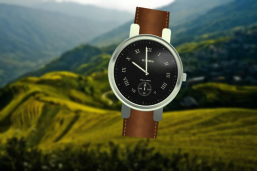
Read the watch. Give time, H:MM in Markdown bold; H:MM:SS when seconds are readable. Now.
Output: **9:59**
